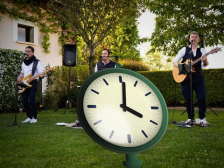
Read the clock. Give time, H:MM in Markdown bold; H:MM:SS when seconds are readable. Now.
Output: **4:01**
